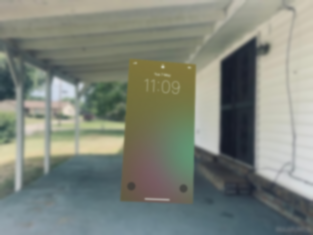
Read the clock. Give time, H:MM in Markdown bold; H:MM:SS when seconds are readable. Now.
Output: **11:09**
